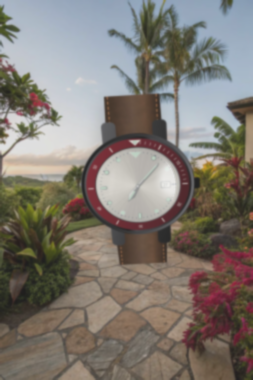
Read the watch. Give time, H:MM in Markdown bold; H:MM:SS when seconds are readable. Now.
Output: **7:07**
